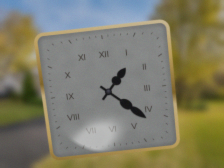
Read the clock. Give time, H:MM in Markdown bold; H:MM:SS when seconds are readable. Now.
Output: **1:22**
